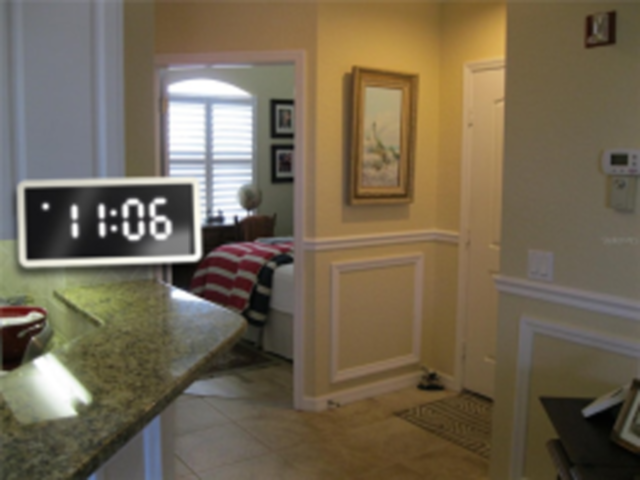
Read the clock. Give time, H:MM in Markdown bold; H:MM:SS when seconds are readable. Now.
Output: **11:06**
